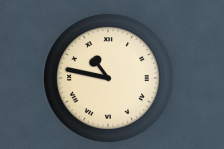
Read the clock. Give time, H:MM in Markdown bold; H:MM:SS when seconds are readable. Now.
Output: **10:47**
